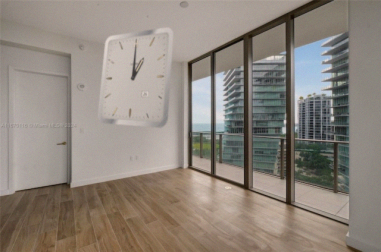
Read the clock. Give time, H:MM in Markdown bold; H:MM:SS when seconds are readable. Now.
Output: **1:00**
